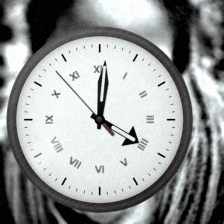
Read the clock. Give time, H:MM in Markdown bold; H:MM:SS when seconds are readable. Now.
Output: **4:00:53**
